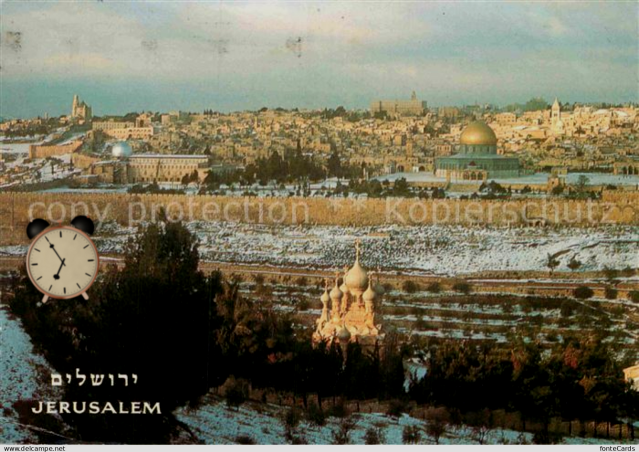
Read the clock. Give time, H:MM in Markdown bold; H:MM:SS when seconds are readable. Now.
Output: **6:55**
